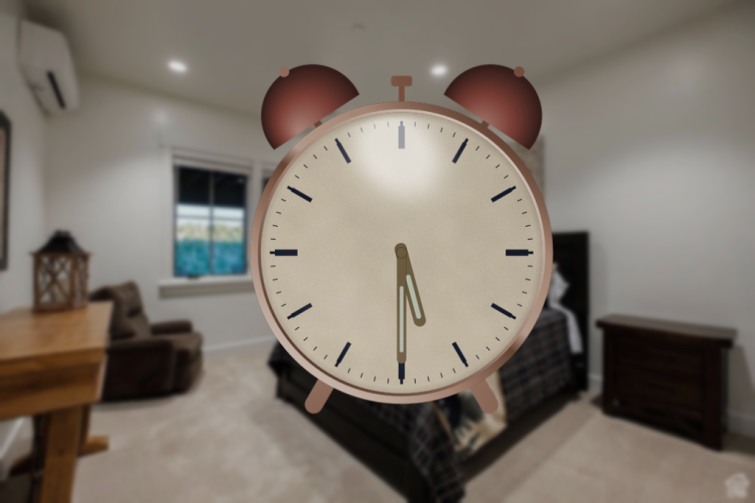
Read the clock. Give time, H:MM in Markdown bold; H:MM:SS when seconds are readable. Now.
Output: **5:30**
